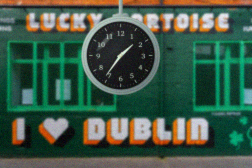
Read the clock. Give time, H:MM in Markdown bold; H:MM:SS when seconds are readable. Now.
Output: **1:36**
